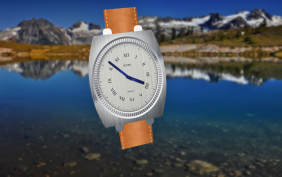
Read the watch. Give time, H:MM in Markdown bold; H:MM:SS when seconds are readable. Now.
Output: **3:52**
